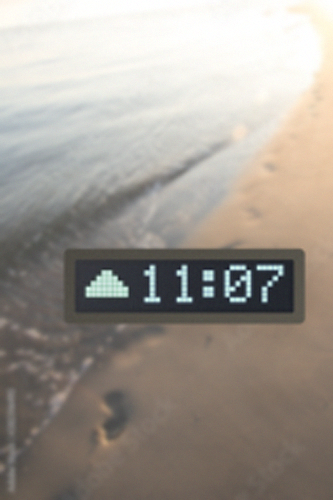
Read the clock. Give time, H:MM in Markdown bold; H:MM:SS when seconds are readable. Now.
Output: **11:07**
